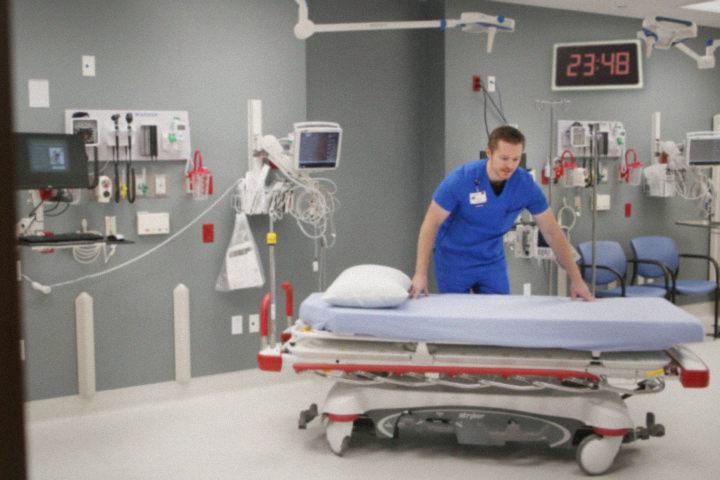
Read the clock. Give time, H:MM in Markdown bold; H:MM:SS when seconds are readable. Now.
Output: **23:48**
